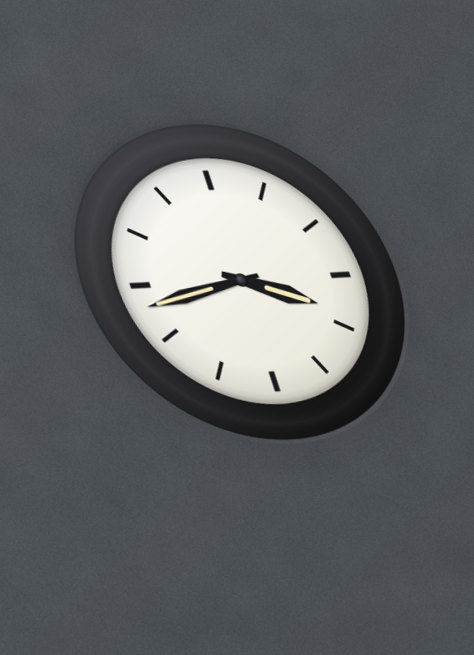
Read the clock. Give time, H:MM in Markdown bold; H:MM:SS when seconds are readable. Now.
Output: **3:43**
